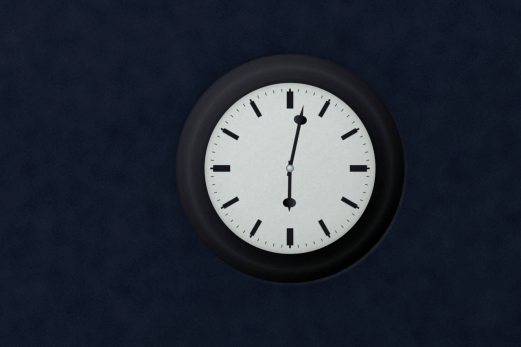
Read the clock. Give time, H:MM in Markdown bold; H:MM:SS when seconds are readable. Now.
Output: **6:02**
